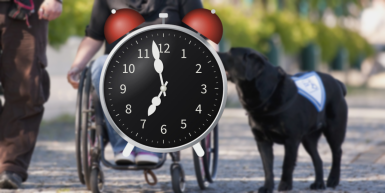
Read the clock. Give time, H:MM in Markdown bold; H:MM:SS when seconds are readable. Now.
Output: **6:58**
